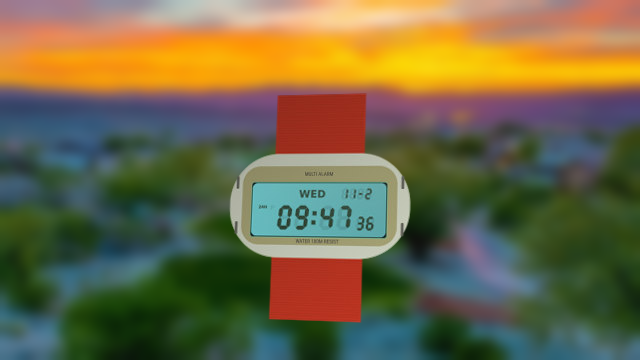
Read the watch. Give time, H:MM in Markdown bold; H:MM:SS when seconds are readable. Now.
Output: **9:47:36**
